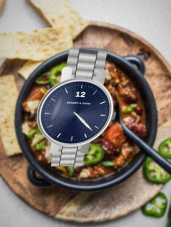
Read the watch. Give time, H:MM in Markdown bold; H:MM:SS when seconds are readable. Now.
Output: **4:22**
